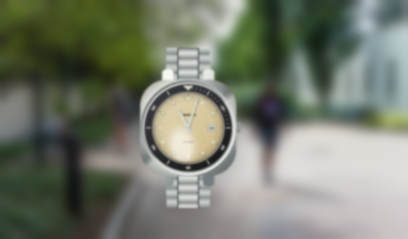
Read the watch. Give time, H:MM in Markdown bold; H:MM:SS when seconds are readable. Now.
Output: **11:03**
